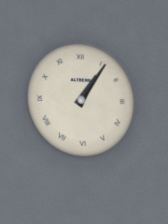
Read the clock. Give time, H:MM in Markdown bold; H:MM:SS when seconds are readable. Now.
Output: **1:06**
